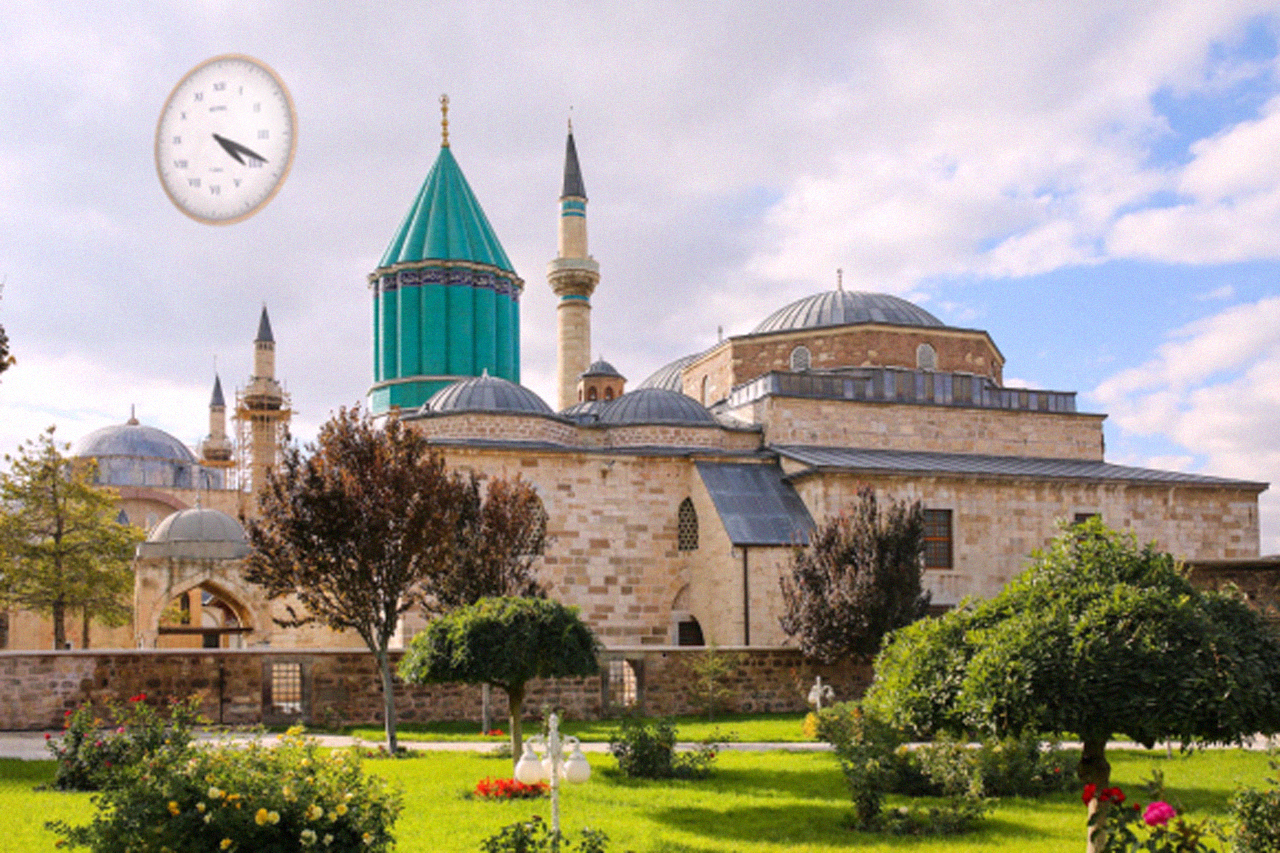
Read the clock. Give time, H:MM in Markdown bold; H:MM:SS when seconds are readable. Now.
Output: **4:19**
